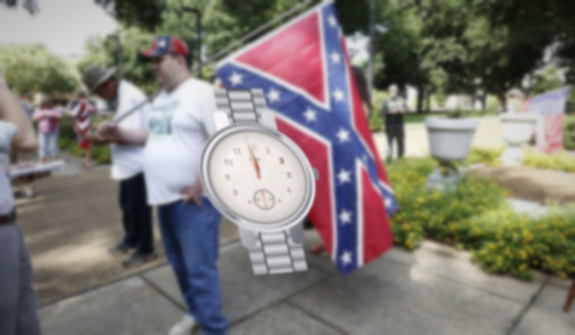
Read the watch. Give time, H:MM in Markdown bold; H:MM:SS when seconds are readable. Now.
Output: **11:59**
